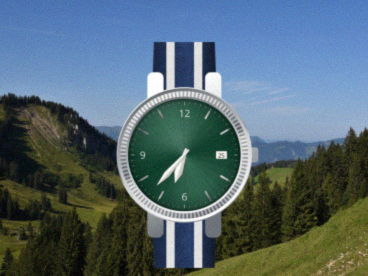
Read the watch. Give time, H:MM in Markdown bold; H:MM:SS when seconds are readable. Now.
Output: **6:37**
